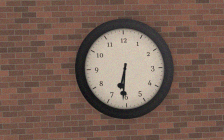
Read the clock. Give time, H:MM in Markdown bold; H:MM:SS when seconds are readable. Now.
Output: **6:31**
